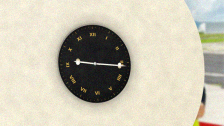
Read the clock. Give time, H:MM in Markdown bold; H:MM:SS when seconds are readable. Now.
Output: **9:16**
